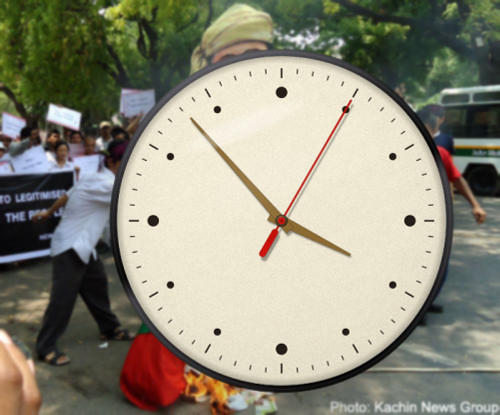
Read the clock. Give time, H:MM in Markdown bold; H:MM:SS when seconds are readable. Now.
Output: **3:53:05**
